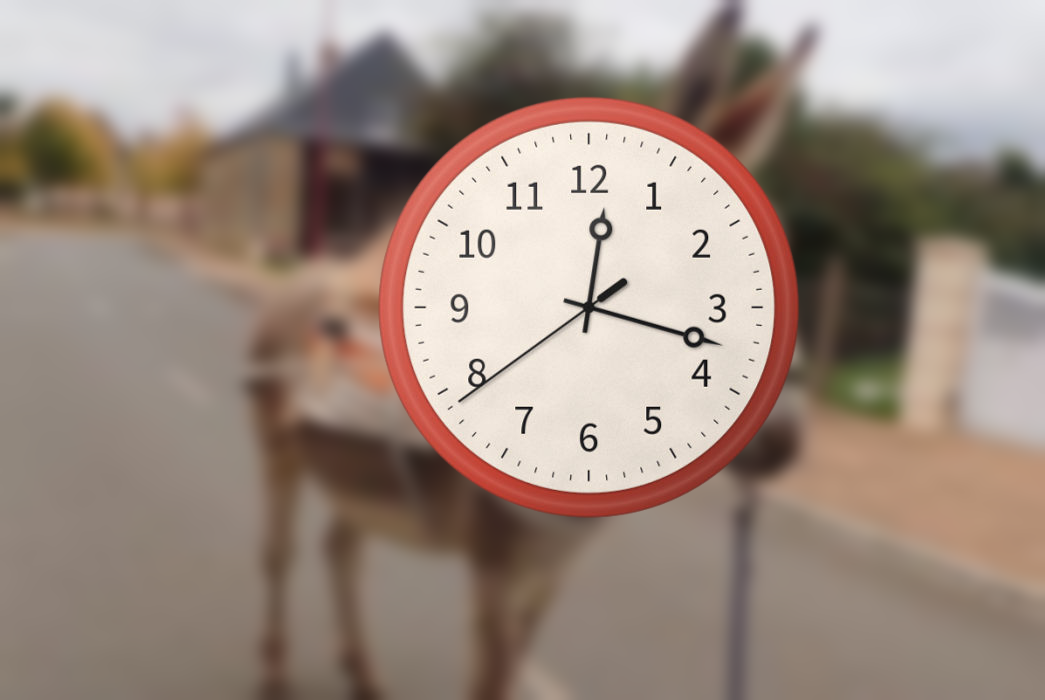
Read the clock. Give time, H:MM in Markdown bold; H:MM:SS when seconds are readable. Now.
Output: **12:17:39**
